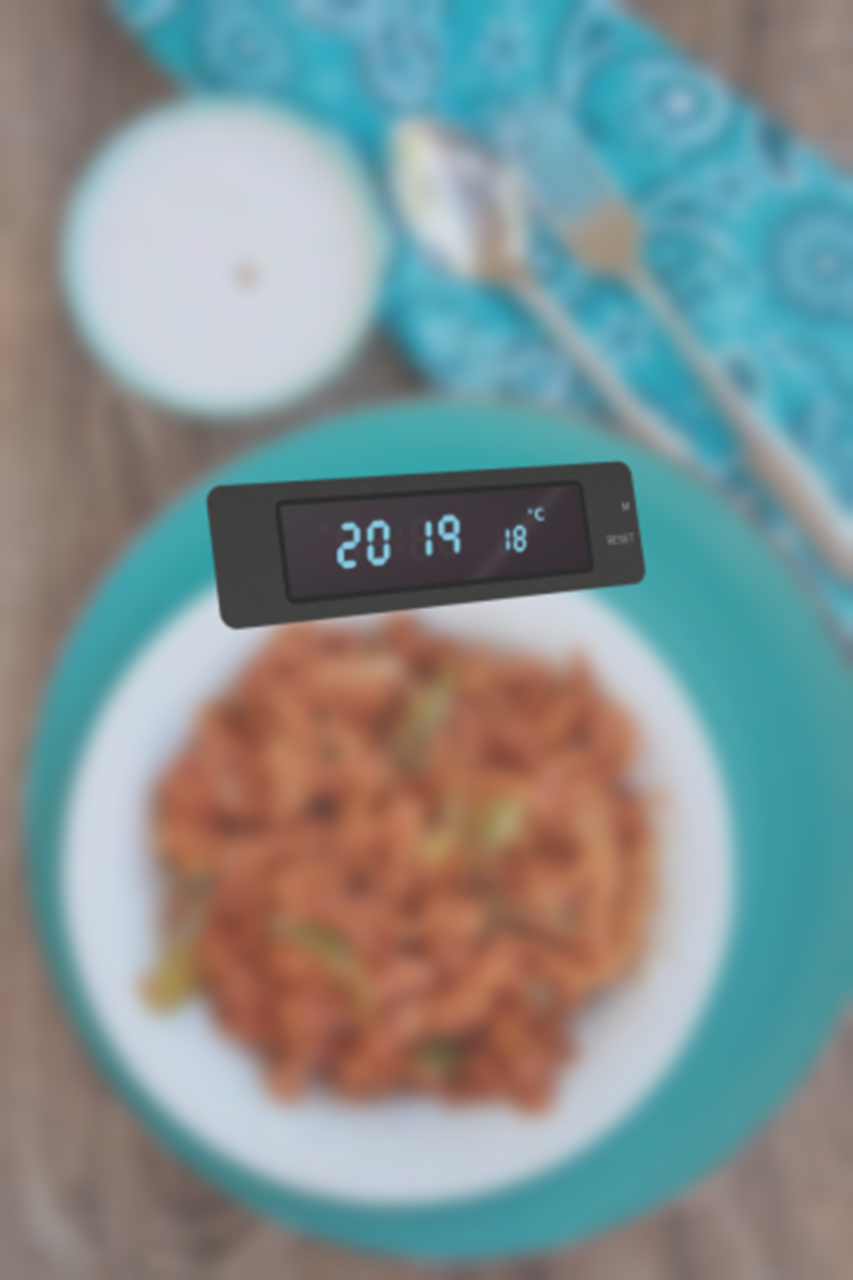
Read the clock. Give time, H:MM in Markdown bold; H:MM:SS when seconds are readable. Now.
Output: **20:19**
